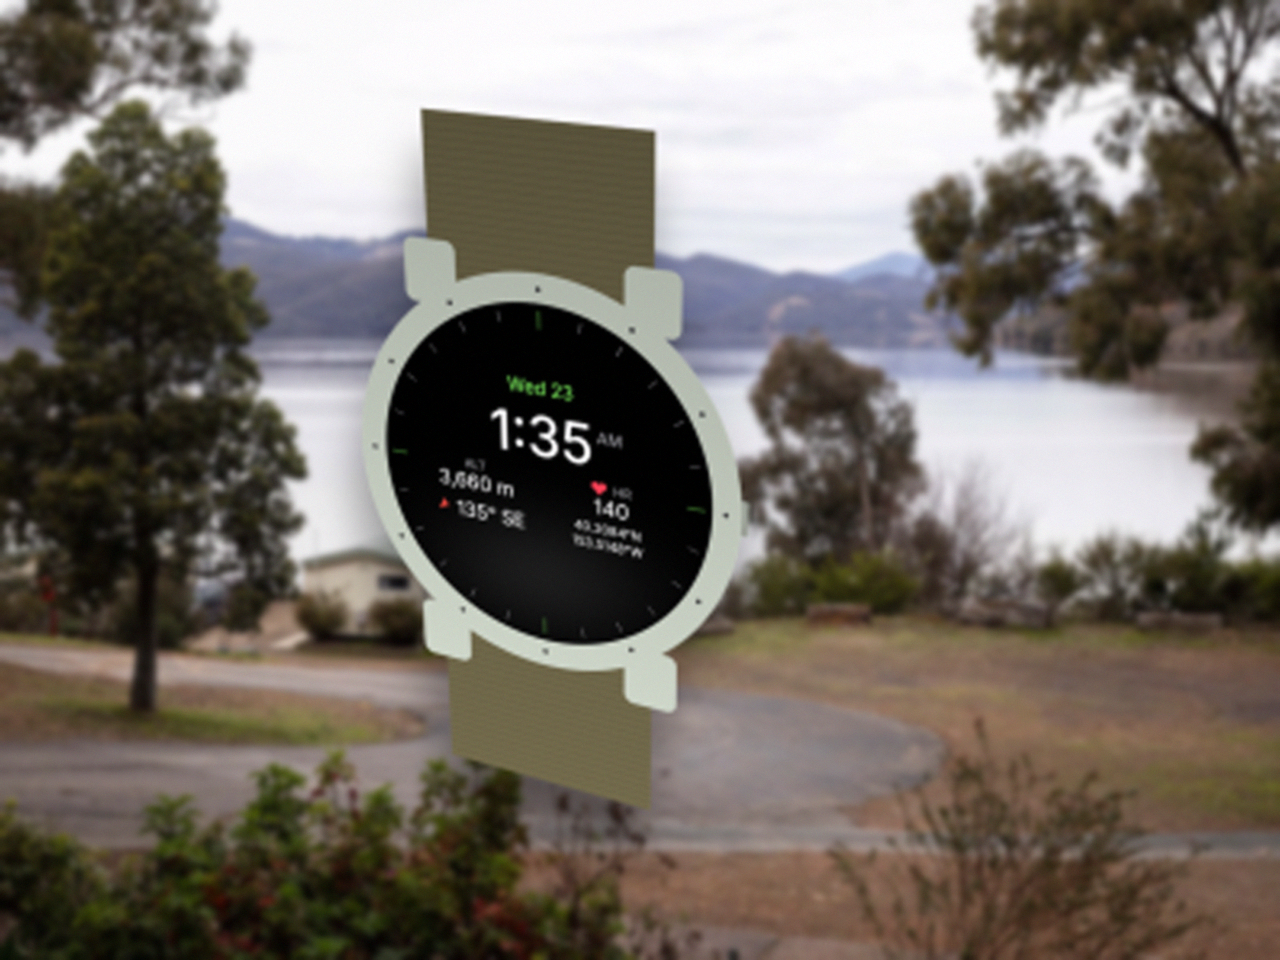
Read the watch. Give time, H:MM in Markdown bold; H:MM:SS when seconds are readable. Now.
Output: **1:35**
